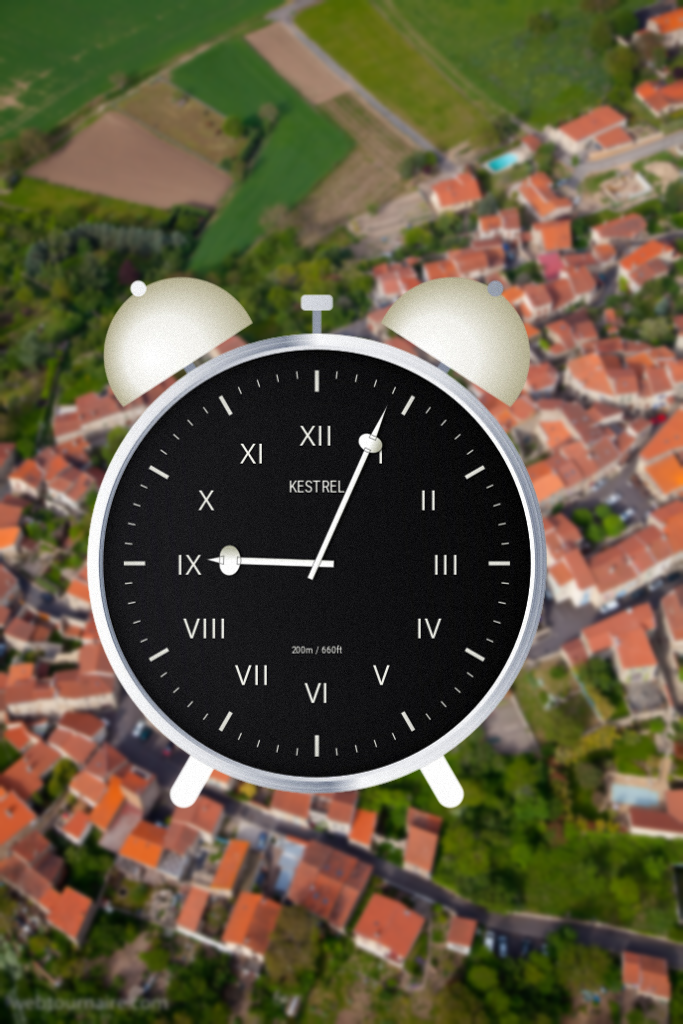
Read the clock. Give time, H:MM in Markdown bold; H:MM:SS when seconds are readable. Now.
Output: **9:04**
